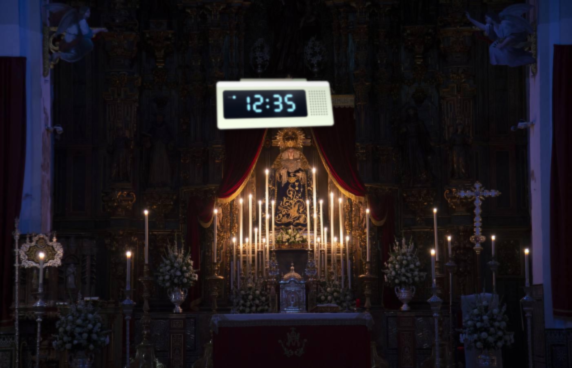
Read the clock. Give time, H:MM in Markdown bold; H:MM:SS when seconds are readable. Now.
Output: **12:35**
